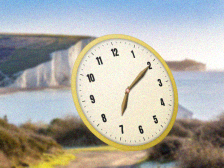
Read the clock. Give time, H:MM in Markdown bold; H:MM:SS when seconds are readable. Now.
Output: **7:10**
